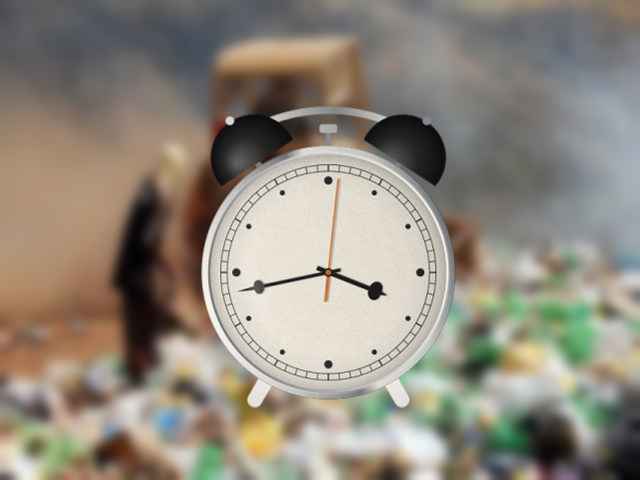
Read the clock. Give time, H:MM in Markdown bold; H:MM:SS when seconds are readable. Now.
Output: **3:43:01**
